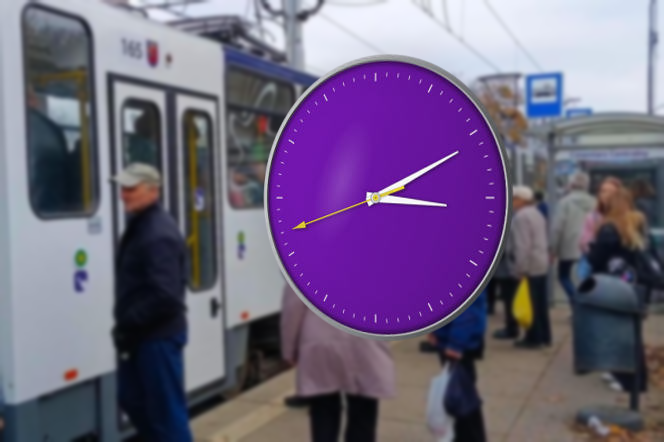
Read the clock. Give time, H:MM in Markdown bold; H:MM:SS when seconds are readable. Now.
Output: **3:10:42**
